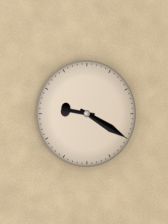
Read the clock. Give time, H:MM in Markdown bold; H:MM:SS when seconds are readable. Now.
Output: **9:20**
